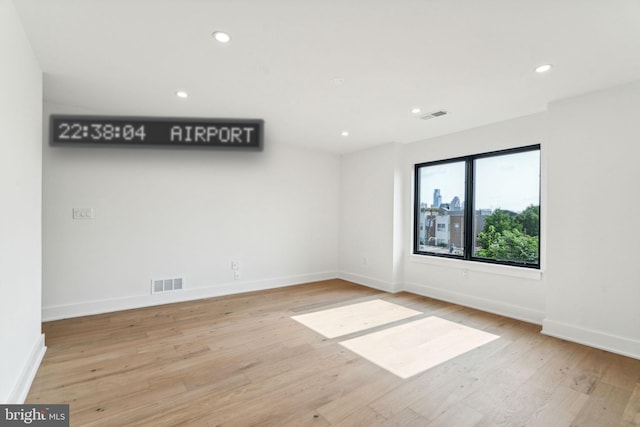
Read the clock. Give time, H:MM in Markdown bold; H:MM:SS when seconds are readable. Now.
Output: **22:38:04**
